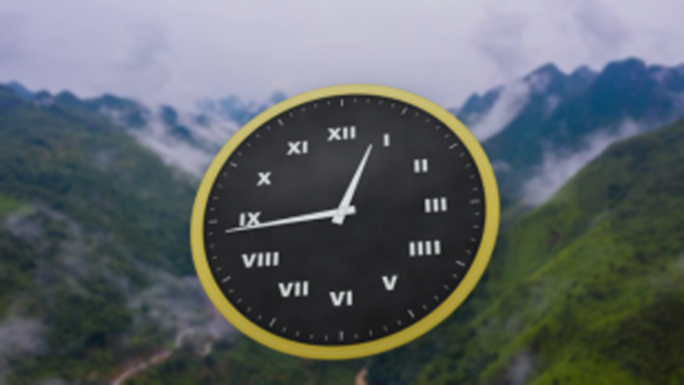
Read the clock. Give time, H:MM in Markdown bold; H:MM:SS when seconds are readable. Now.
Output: **12:44**
